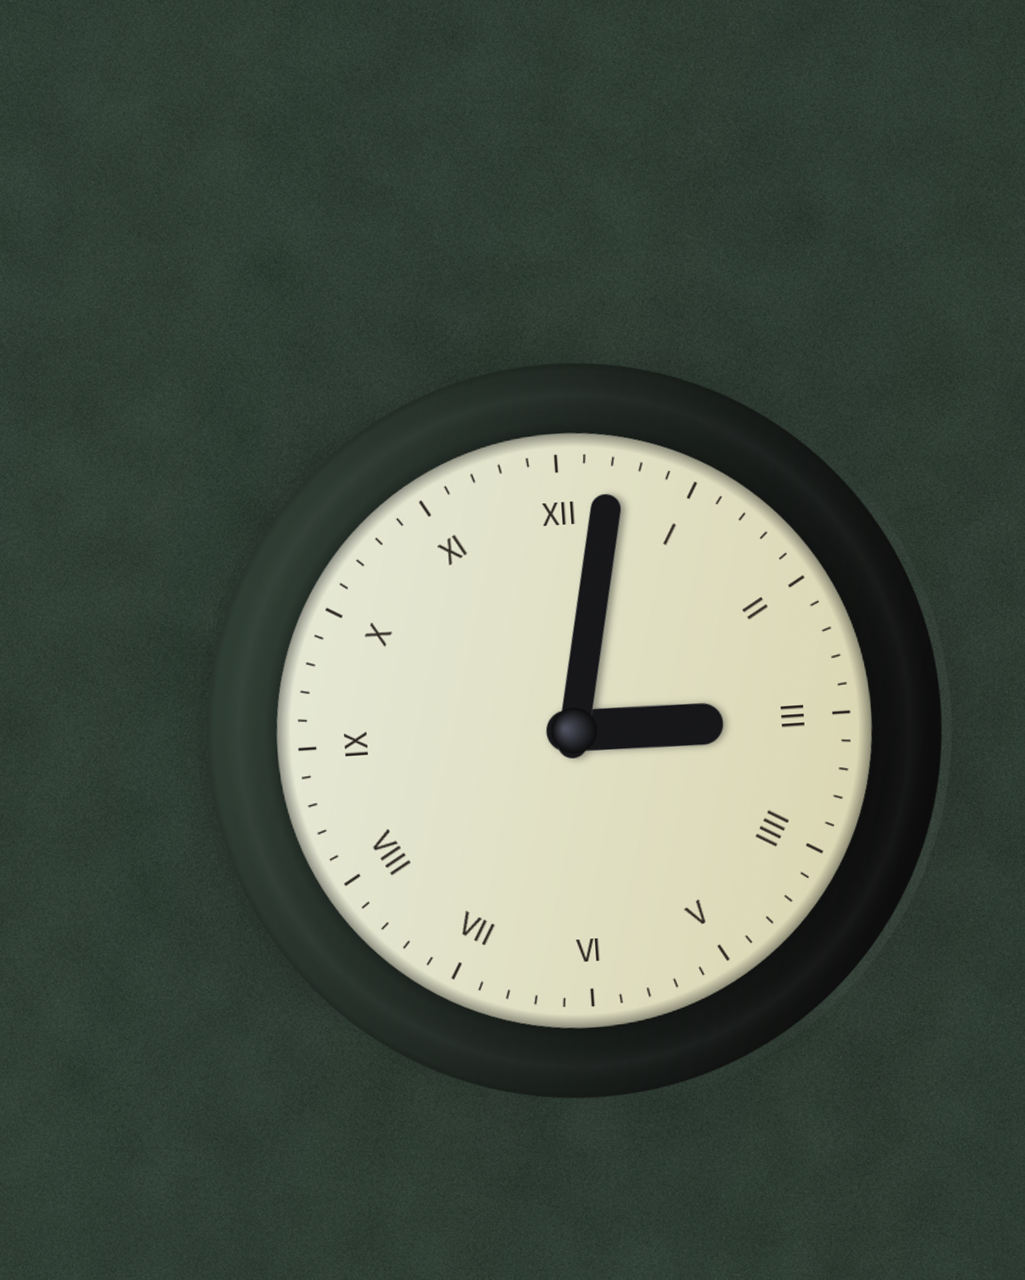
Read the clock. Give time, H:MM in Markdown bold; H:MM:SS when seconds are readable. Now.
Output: **3:02**
